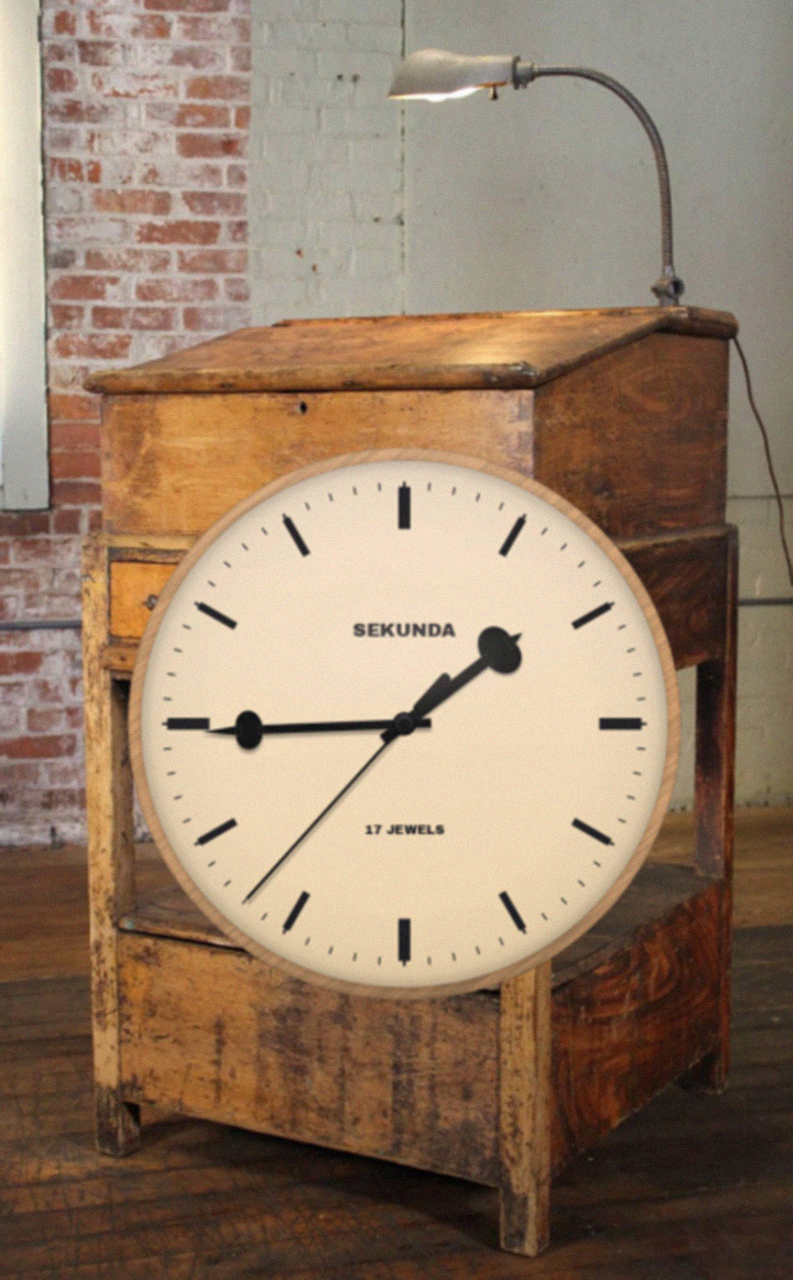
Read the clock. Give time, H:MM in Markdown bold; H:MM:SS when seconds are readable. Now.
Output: **1:44:37**
